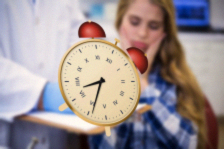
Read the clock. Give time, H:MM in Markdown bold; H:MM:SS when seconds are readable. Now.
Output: **7:29**
